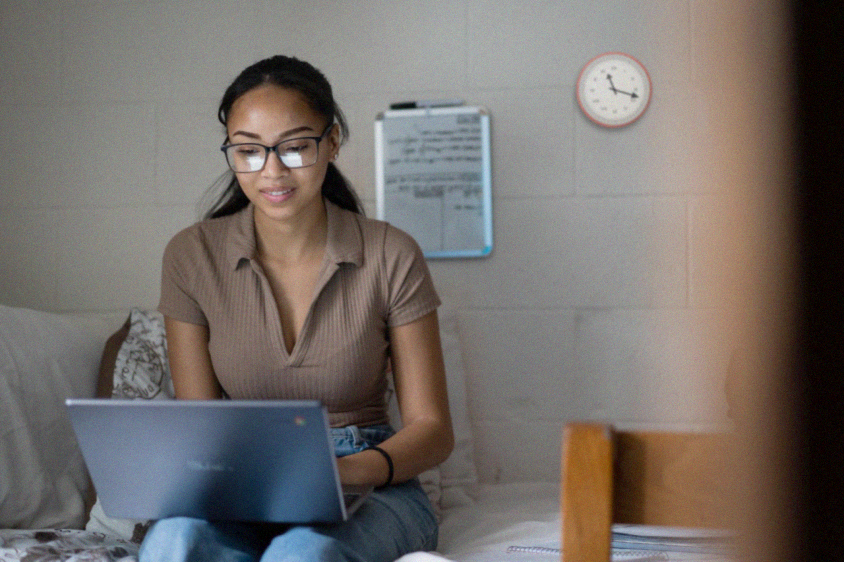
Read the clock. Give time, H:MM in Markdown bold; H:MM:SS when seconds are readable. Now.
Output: **11:18**
